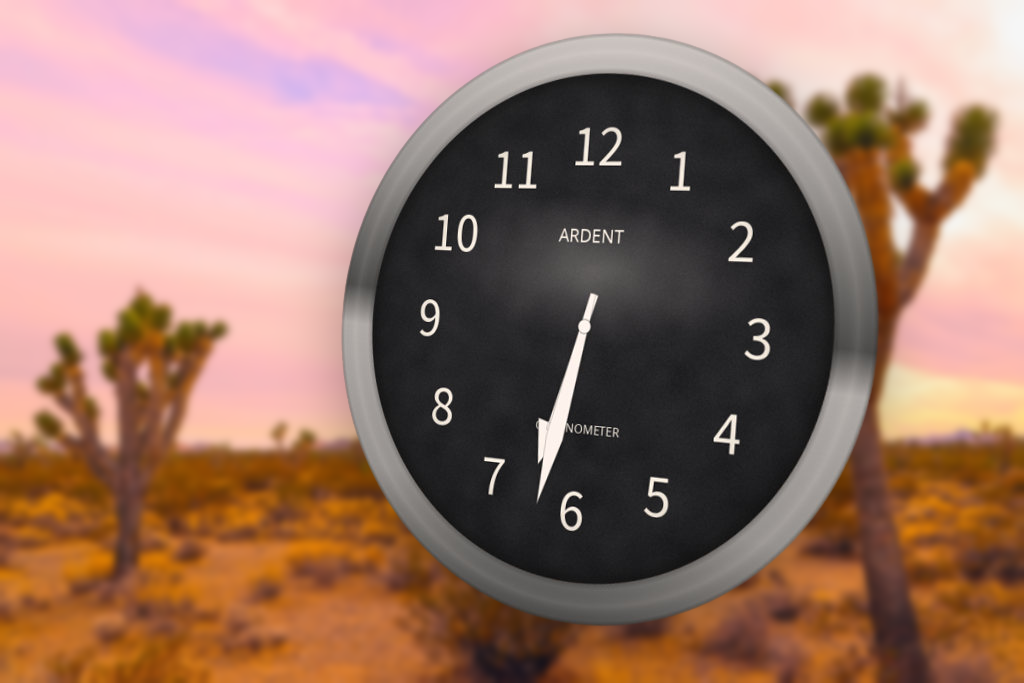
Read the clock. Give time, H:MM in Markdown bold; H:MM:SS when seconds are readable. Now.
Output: **6:32**
